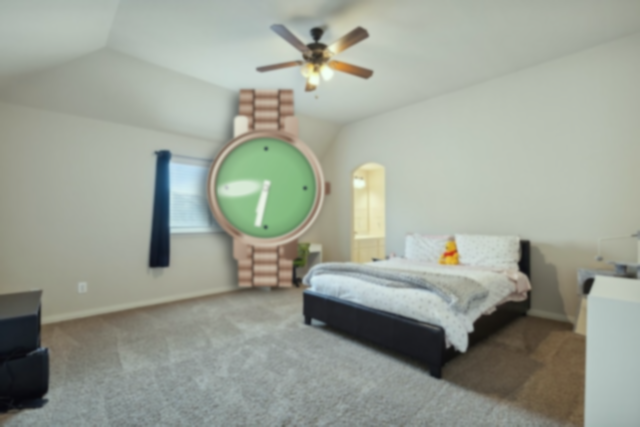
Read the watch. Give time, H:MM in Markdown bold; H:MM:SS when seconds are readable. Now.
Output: **6:32**
